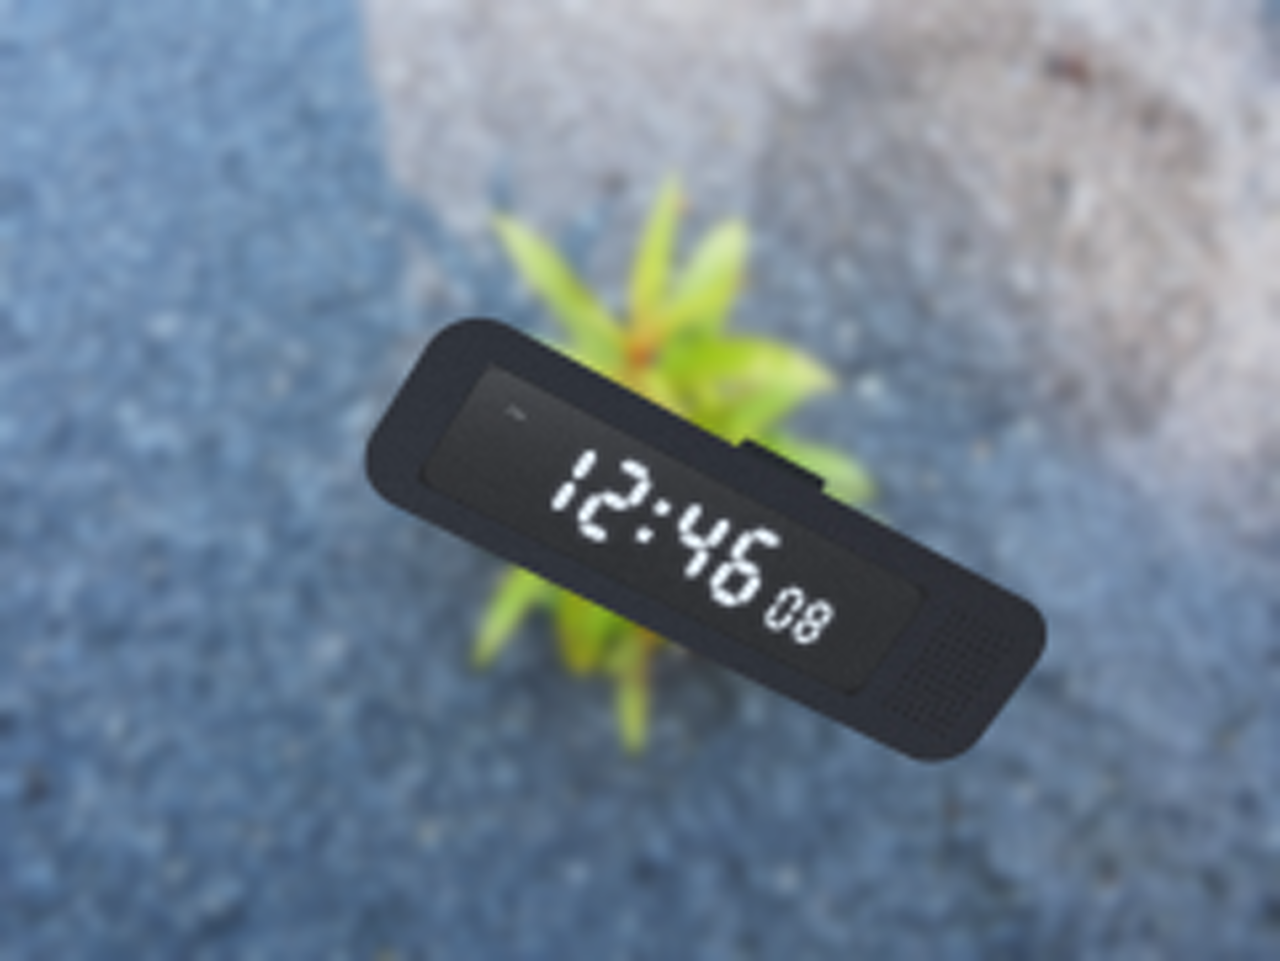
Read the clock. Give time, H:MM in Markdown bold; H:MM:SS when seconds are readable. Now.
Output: **12:46:08**
